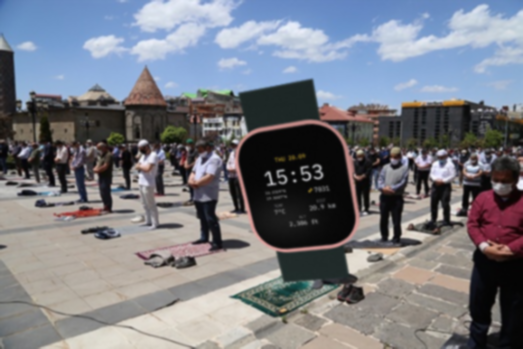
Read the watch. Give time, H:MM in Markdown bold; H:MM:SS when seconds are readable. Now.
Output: **15:53**
